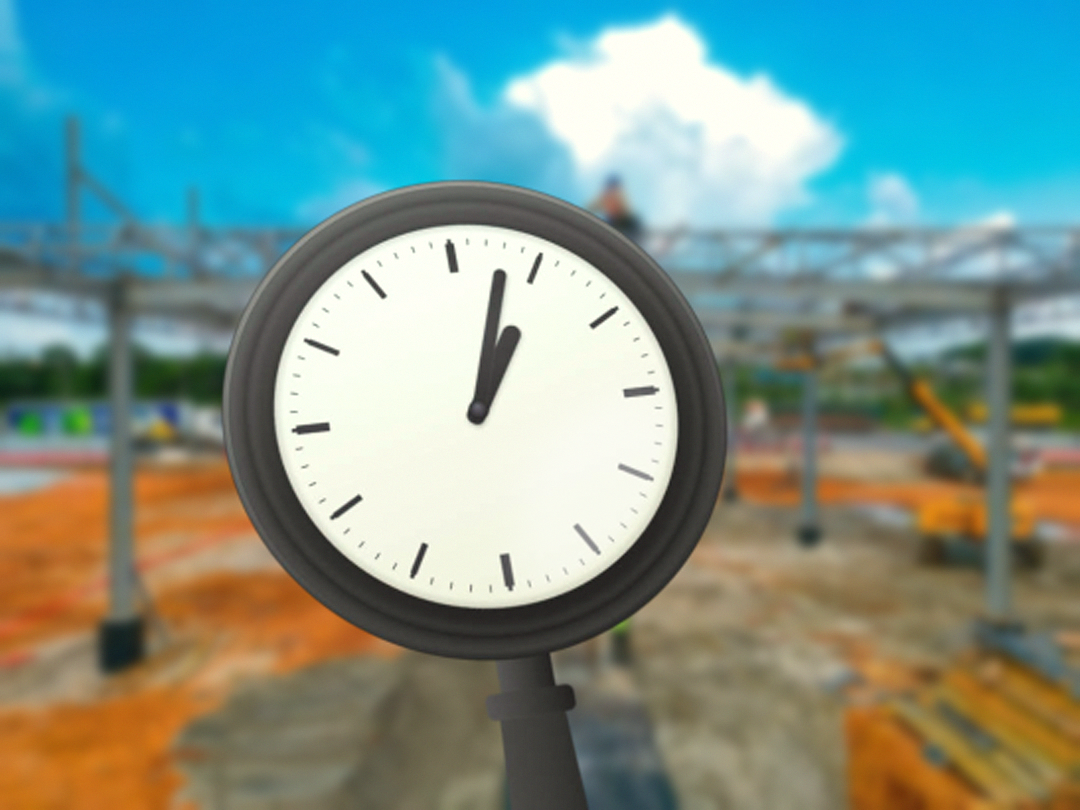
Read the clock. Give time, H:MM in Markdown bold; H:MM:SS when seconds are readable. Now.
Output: **1:03**
